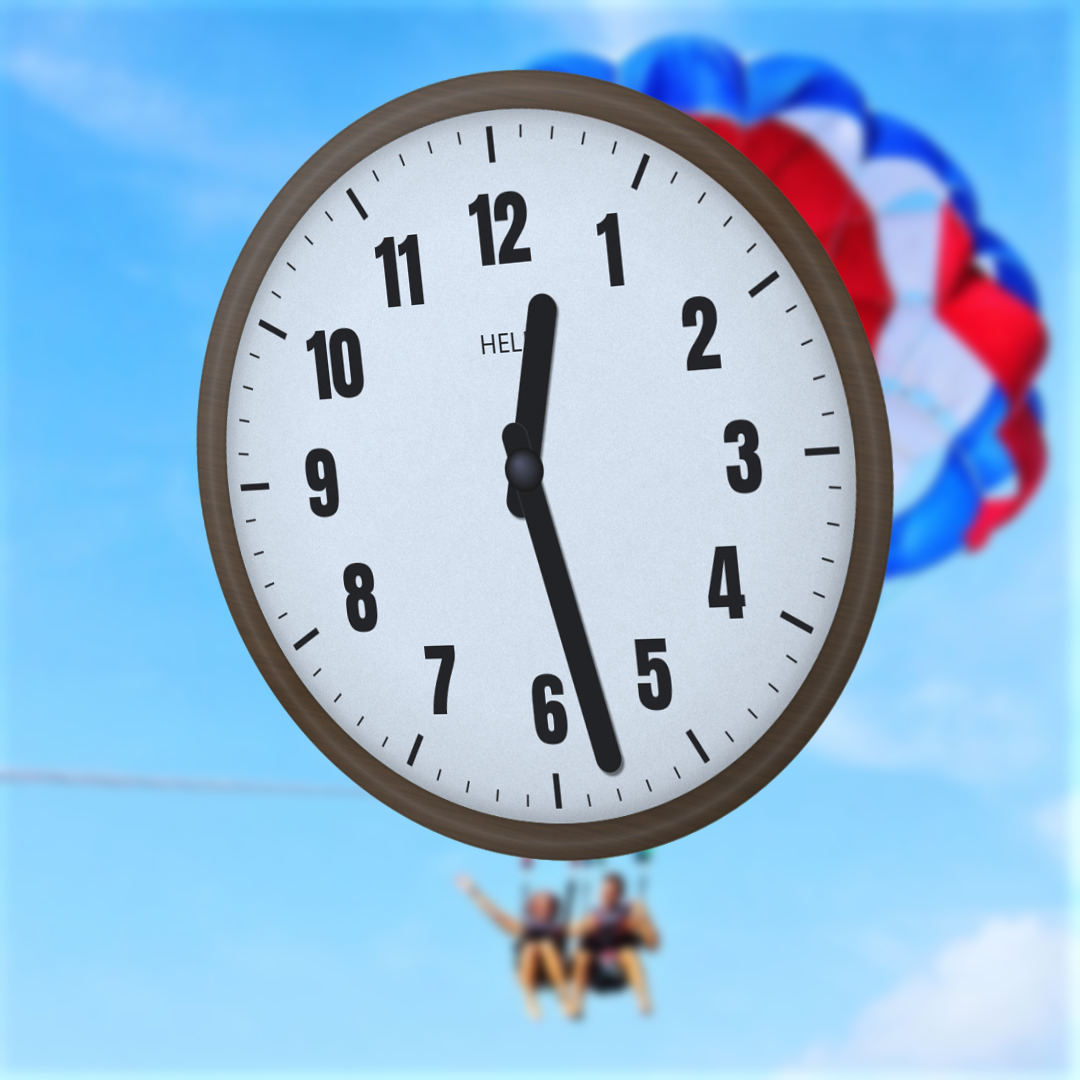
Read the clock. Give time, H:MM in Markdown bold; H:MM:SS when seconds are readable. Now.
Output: **12:28**
